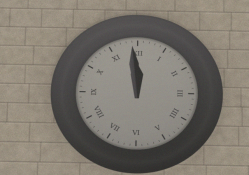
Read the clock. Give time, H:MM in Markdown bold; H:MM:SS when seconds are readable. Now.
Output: **11:59**
